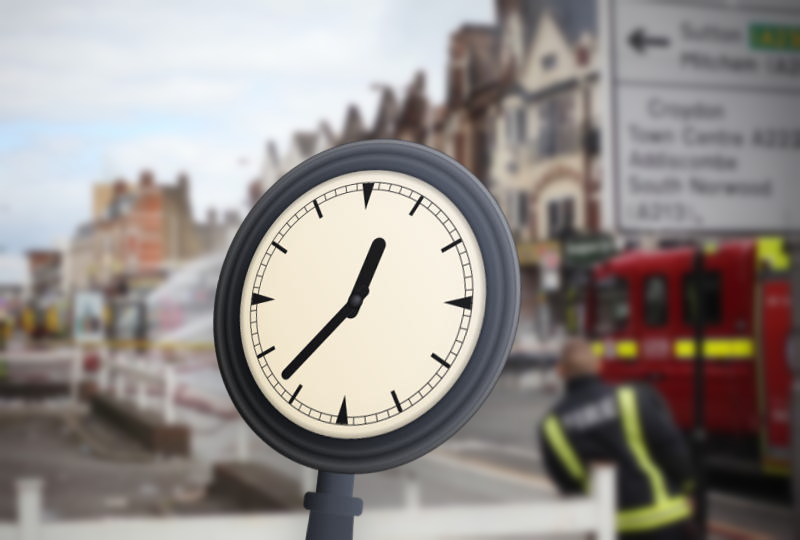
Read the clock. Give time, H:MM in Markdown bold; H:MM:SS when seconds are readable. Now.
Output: **12:37**
